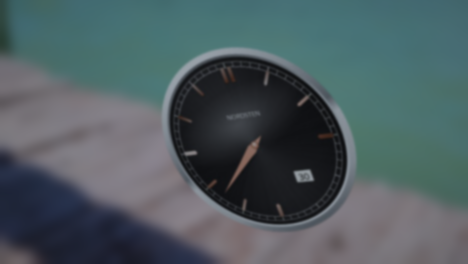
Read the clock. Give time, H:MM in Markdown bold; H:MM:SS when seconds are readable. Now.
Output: **7:38**
